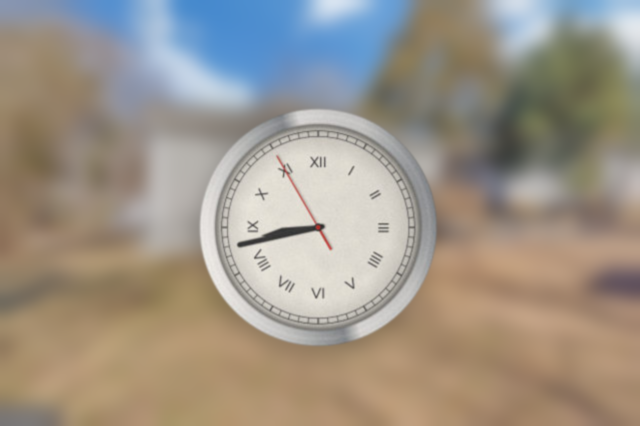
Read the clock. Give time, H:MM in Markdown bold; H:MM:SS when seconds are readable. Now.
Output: **8:42:55**
